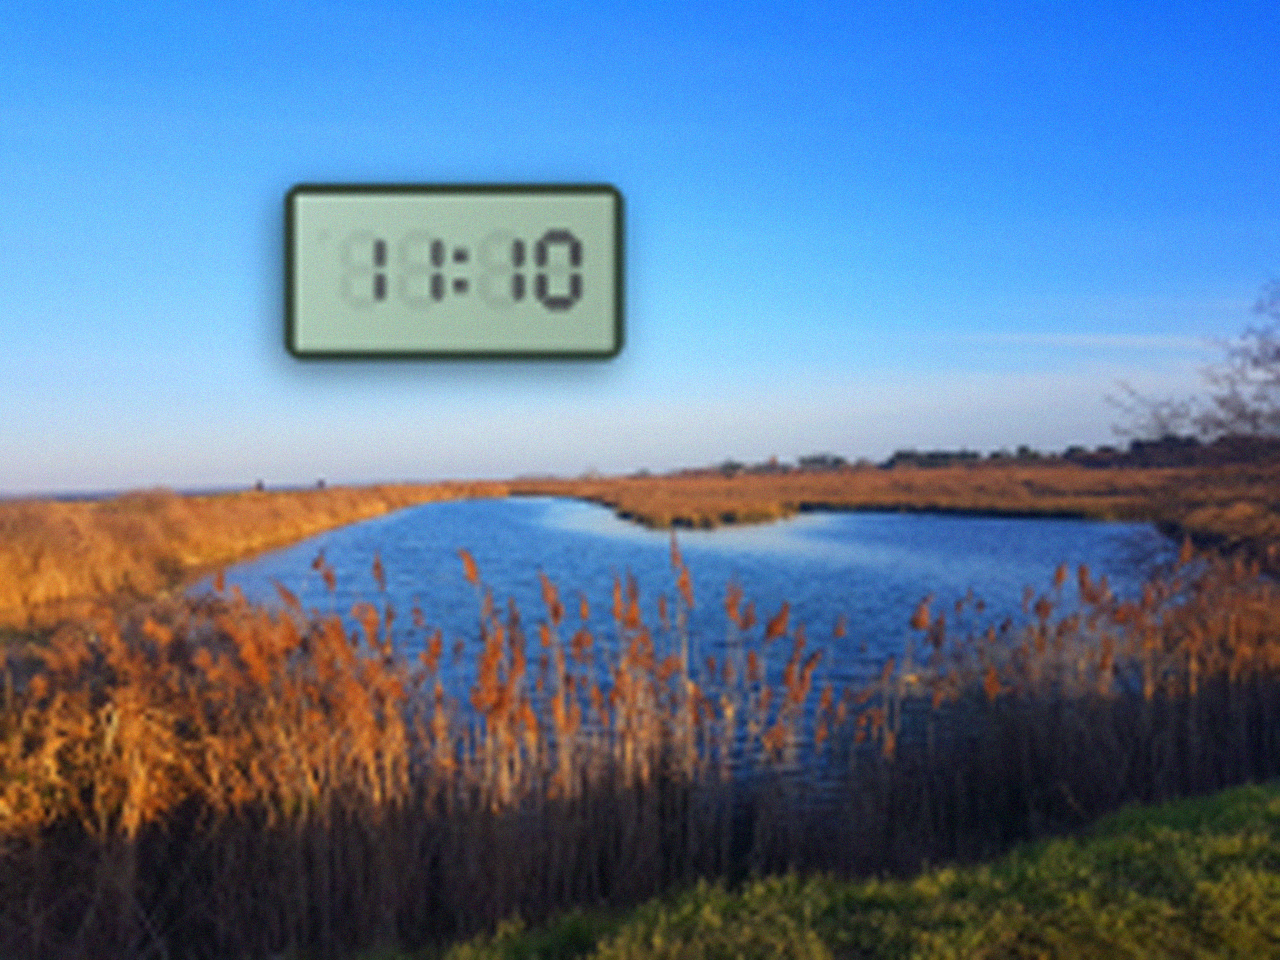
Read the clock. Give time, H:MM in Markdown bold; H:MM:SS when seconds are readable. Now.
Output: **11:10**
